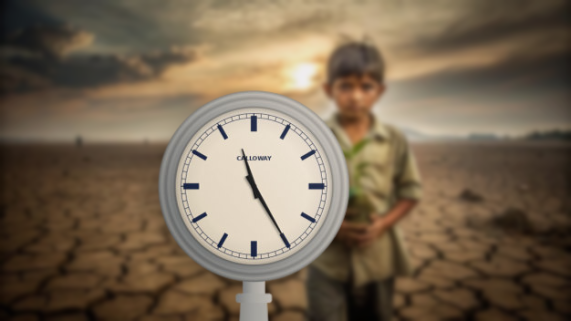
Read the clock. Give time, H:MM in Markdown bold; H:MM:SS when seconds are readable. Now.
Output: **11:25**
